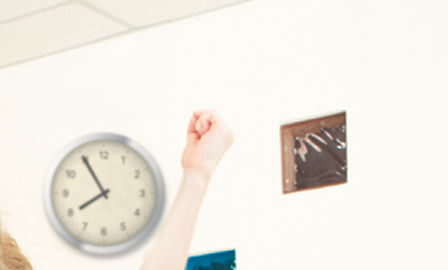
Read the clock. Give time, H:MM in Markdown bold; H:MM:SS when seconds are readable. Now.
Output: **7:55**
